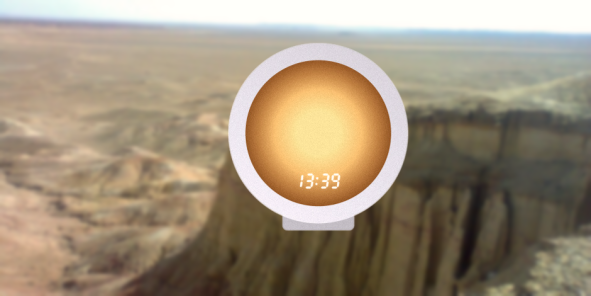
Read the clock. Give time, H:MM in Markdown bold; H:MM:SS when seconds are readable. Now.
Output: **13:39**
